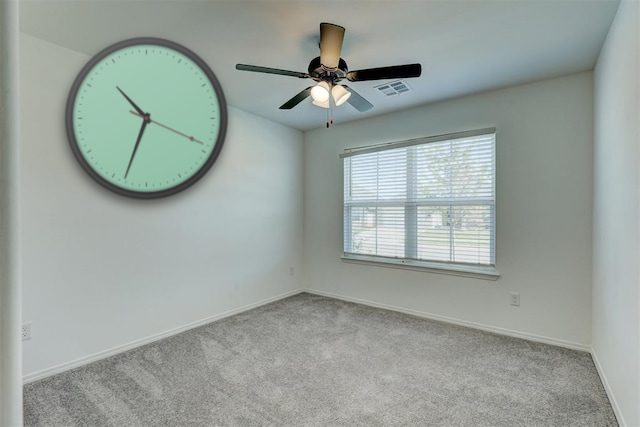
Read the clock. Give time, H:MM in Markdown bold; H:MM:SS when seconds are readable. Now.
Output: **10:33:19**
